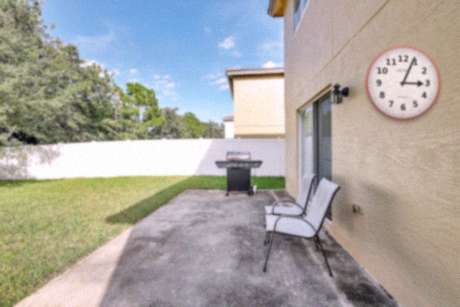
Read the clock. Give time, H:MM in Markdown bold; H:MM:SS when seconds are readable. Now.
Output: **3:04**
